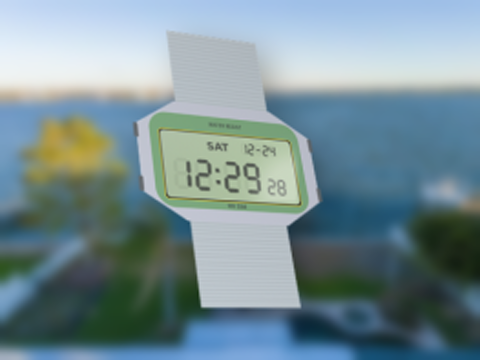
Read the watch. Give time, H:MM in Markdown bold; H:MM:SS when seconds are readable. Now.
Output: **12:29:28**
